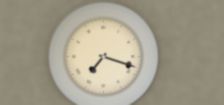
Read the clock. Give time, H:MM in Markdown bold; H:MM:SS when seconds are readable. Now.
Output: **7:18**
